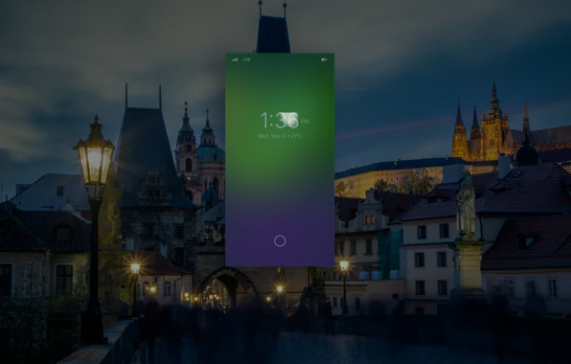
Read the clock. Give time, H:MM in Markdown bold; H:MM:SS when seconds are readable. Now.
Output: **1:36**
